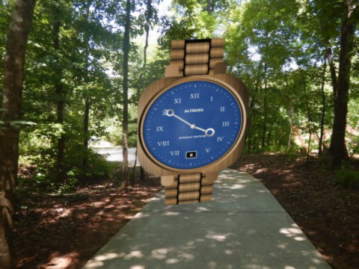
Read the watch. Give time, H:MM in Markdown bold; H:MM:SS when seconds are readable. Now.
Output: **3:51**
